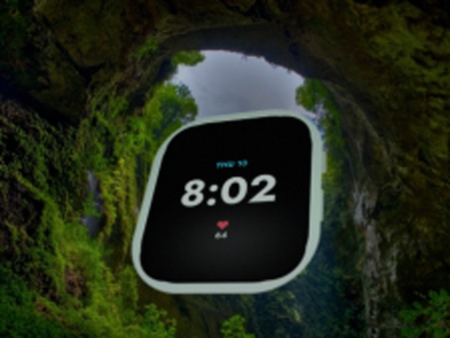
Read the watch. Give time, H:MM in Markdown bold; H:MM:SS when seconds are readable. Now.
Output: **8:02**
